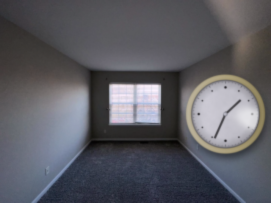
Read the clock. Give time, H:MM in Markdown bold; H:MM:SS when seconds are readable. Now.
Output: **1:34**
